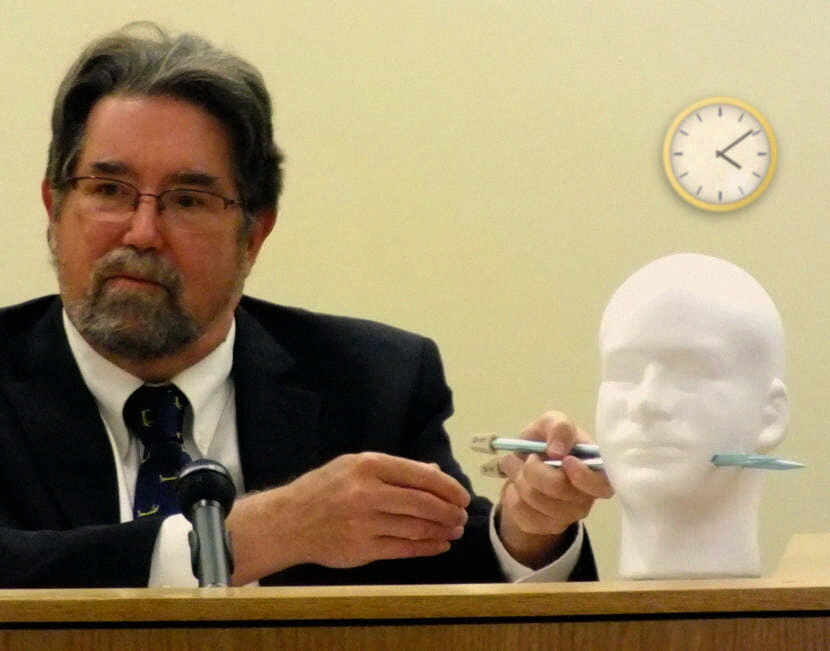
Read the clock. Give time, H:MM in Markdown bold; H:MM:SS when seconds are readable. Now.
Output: **4:09**
